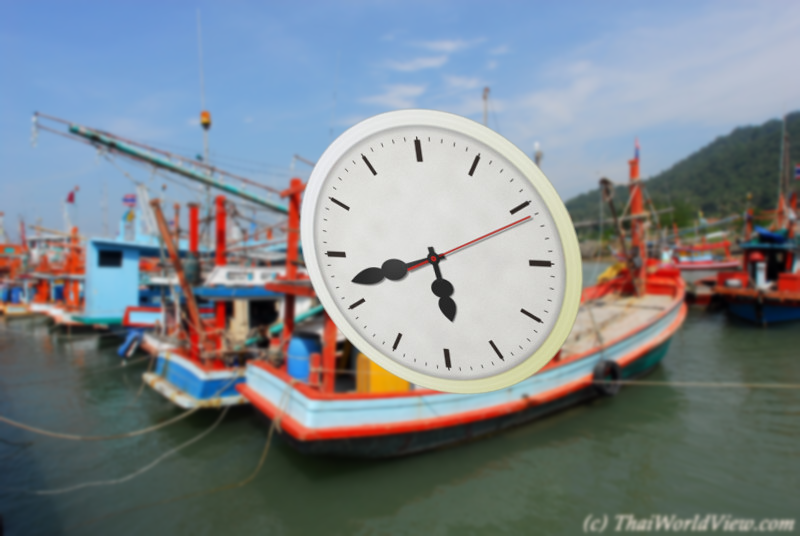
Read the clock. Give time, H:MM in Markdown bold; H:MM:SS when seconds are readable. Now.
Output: **5:42:11**
